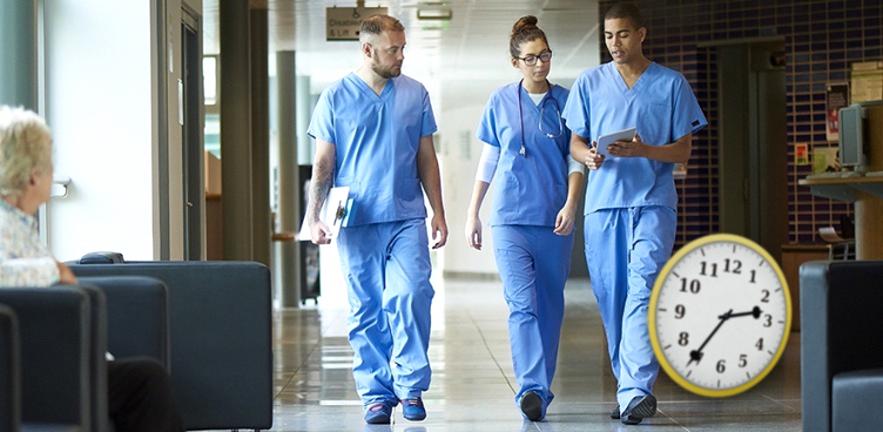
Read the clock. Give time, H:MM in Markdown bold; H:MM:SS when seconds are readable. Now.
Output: **2:36**
